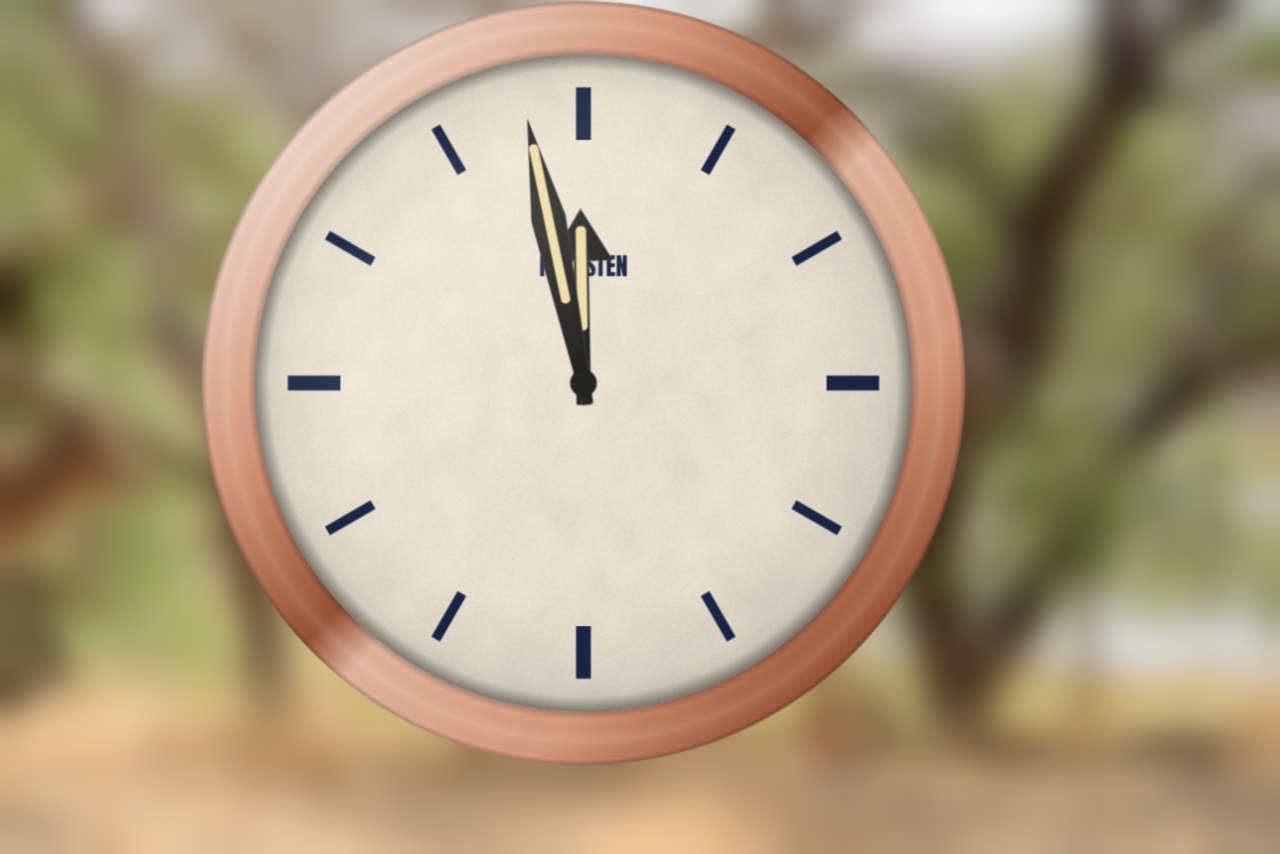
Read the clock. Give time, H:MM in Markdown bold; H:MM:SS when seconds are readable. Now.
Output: **11:58**
